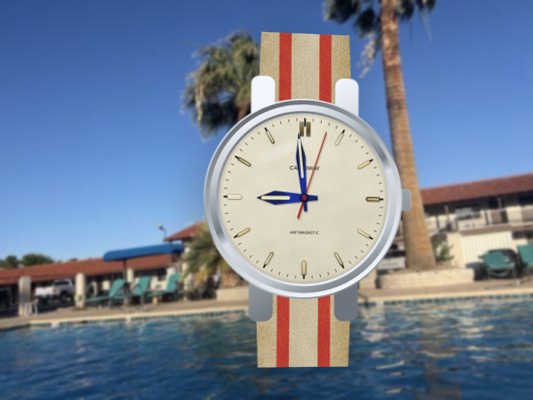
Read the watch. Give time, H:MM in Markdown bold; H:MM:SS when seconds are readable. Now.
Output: **8:59:03**
